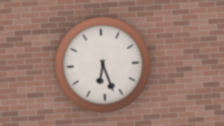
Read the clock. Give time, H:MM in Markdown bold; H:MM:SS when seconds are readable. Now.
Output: **6:27**
